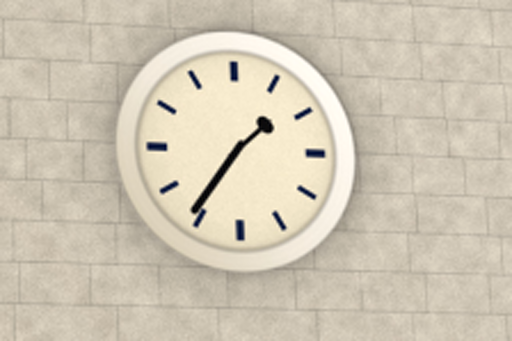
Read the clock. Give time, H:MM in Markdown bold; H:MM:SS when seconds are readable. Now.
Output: **1:36**
